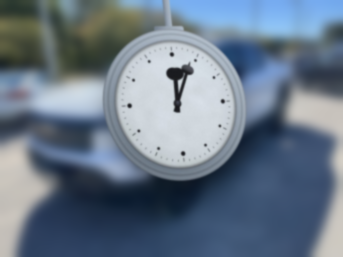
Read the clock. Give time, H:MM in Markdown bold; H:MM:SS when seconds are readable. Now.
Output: **12:04**
